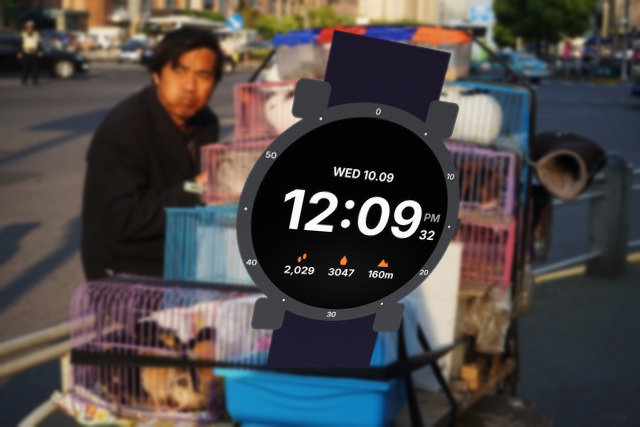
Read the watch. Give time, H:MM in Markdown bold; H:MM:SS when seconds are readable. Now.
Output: **12:09:32**
